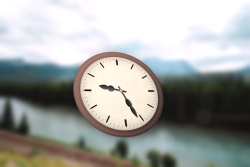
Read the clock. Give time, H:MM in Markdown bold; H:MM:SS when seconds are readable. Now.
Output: **9:26**
